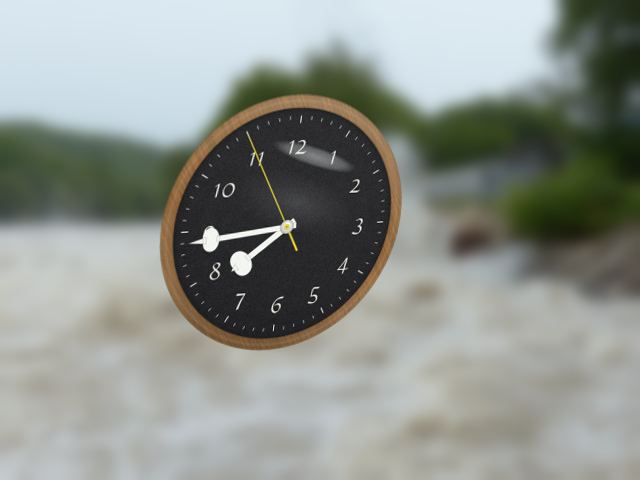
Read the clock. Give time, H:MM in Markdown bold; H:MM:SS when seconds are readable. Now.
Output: **7:43:55**
